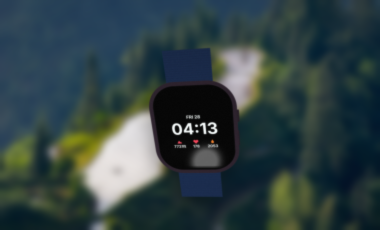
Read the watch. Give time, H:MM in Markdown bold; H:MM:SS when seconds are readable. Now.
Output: **4:13**
